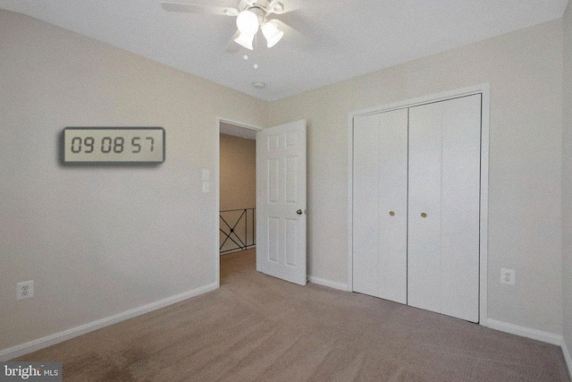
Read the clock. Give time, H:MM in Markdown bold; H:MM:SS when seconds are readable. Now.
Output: **9:08:57**
